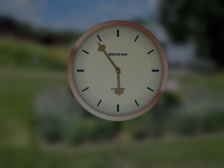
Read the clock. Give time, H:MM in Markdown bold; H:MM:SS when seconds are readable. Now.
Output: **5:54**
